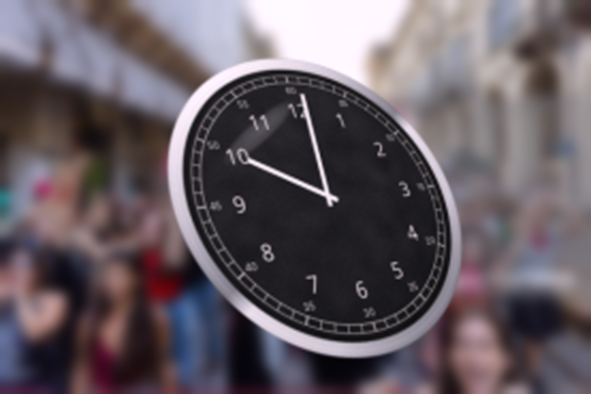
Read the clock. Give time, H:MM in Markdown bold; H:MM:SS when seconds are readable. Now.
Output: **10:01**
